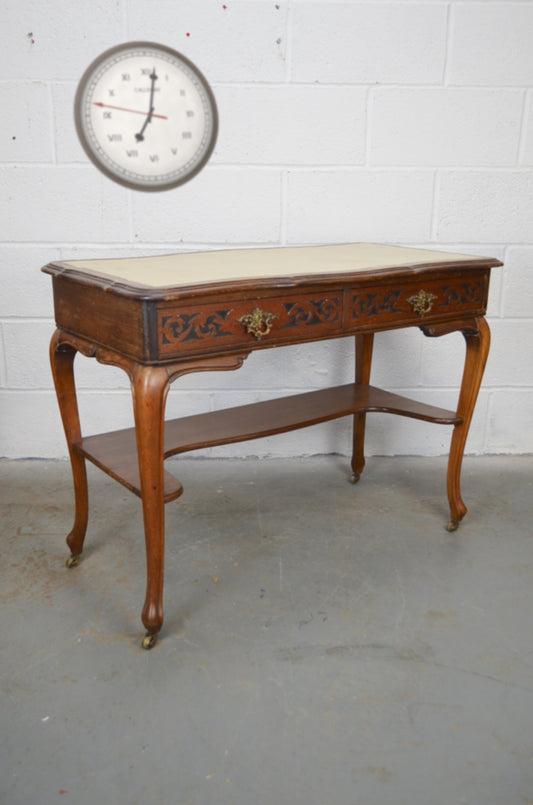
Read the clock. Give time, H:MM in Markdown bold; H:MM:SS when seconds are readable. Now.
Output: **7:01:47**
